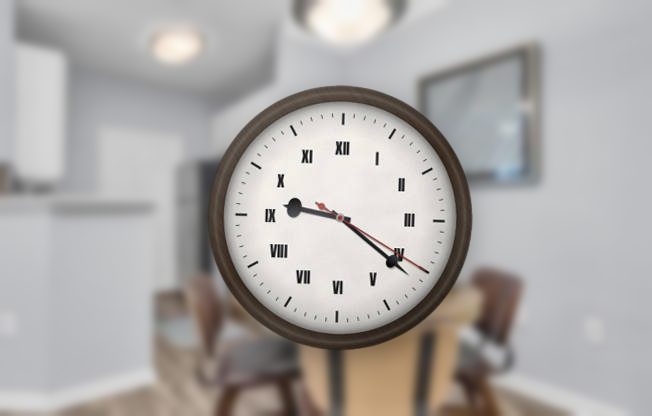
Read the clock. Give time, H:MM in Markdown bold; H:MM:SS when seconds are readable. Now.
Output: **9:21:20**
